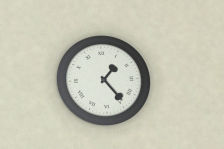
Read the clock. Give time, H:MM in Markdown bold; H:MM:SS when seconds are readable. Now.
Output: **1:24**
